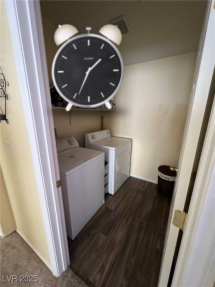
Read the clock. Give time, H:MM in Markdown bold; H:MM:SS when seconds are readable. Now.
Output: **1:34**
